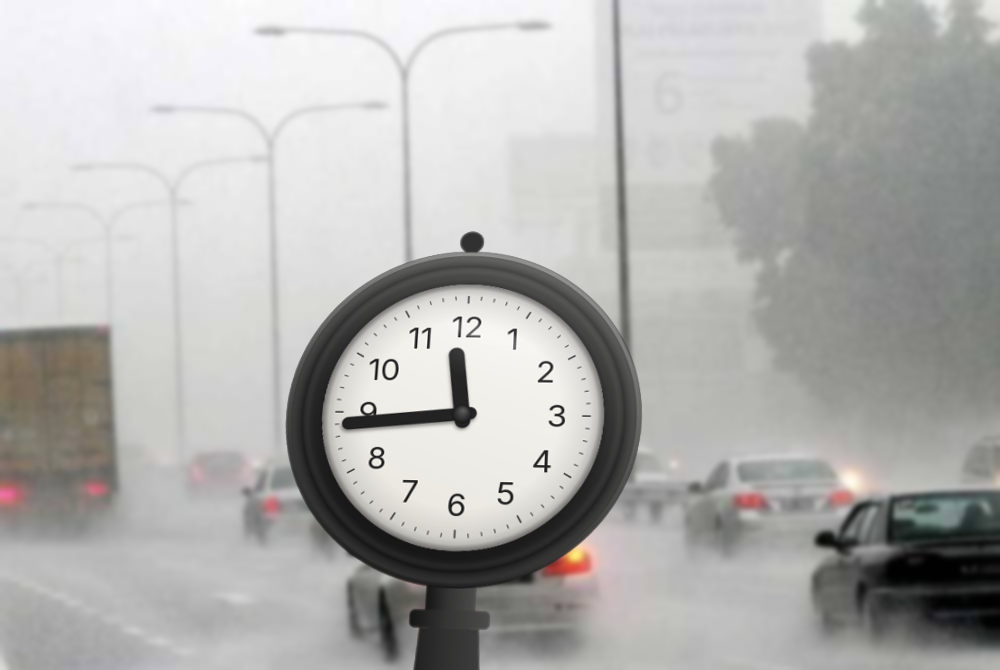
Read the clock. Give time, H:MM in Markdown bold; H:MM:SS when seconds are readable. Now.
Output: **11:44**
